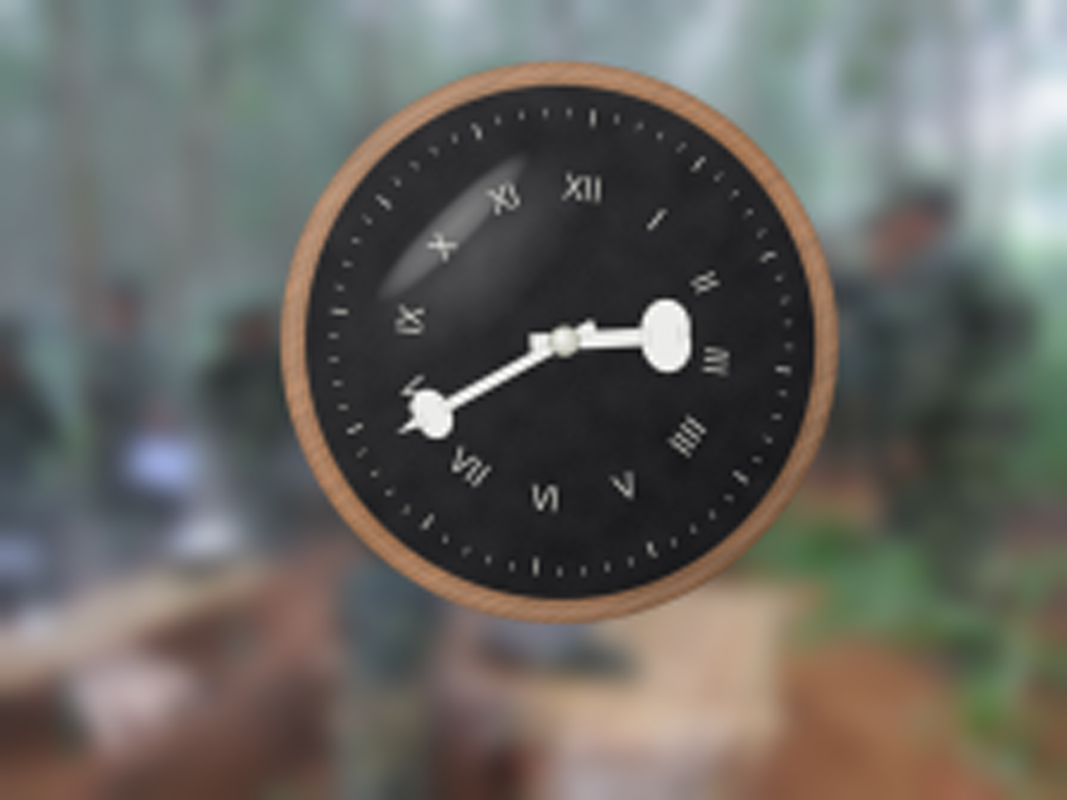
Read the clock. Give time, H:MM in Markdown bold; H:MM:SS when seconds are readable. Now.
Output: **2:39**
